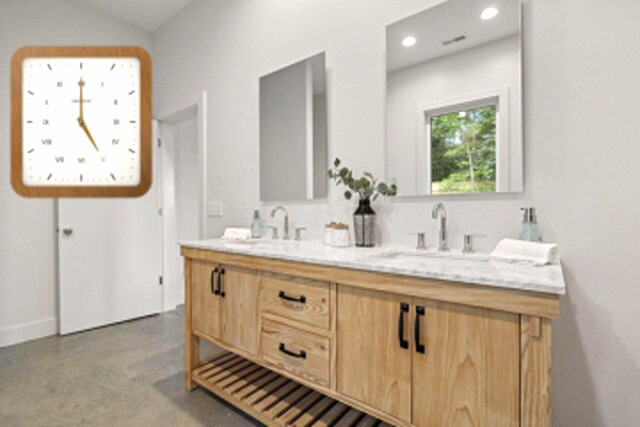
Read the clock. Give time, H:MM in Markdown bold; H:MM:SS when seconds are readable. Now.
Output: **5:00**
